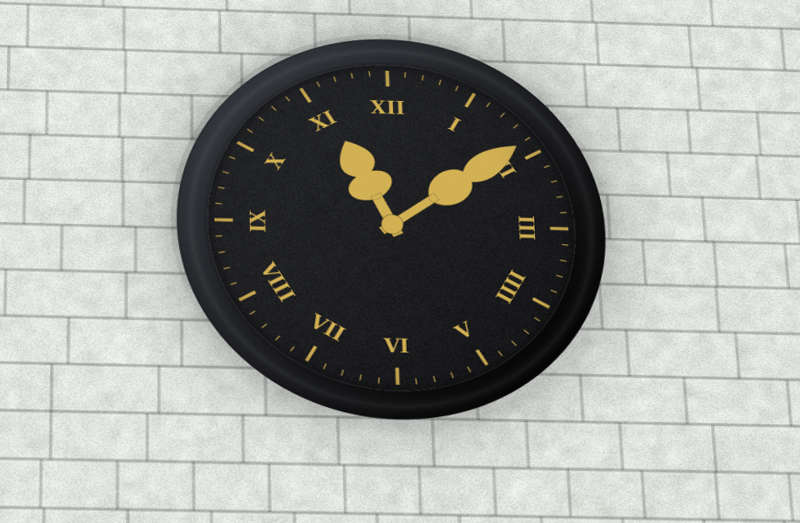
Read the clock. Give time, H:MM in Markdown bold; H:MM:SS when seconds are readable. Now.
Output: **11:09**
